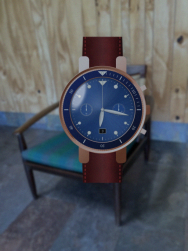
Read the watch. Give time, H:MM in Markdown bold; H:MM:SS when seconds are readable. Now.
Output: **6:17**
